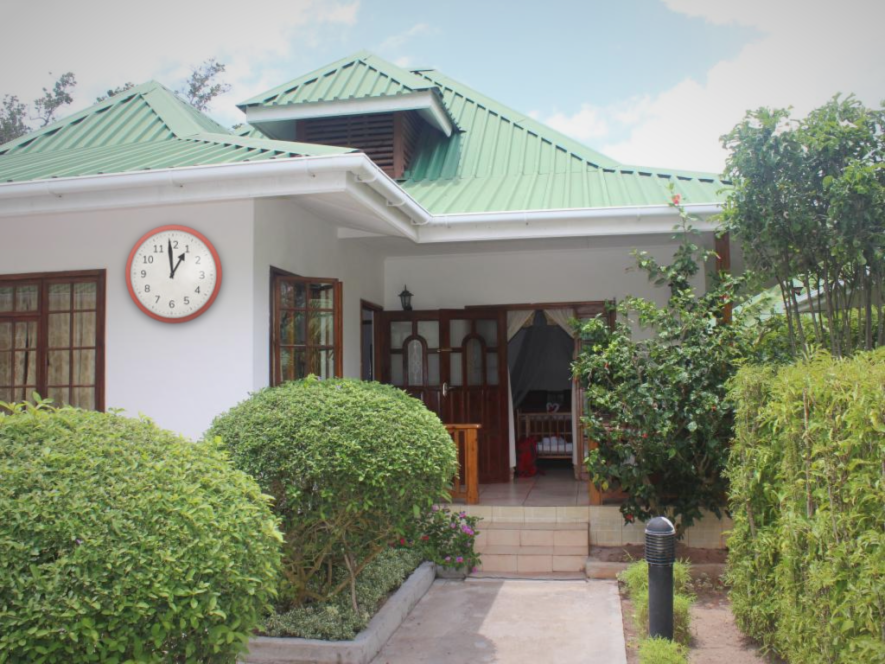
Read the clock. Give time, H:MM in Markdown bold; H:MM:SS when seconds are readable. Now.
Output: **12:59**
